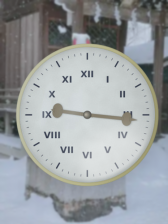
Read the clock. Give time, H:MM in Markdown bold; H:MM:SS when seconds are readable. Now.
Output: **9:16**
